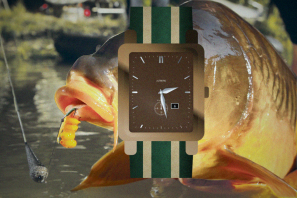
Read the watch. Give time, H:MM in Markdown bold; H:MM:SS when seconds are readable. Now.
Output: **2:28**
